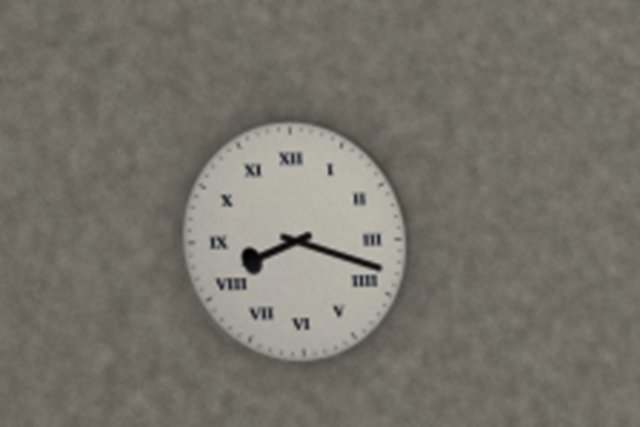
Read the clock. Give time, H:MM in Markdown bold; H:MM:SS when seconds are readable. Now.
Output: **8:18**
